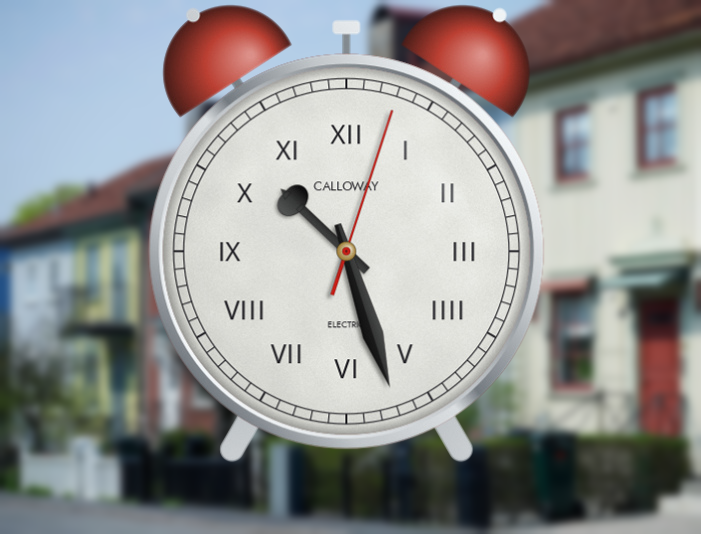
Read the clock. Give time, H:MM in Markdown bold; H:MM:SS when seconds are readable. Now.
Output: **10:27:03**
